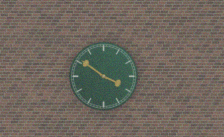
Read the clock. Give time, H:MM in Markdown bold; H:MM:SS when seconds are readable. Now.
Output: **3:51**
